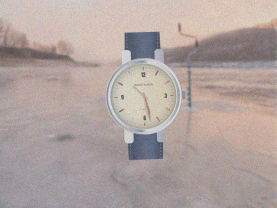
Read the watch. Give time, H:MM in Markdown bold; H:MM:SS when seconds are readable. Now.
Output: **10:28**
